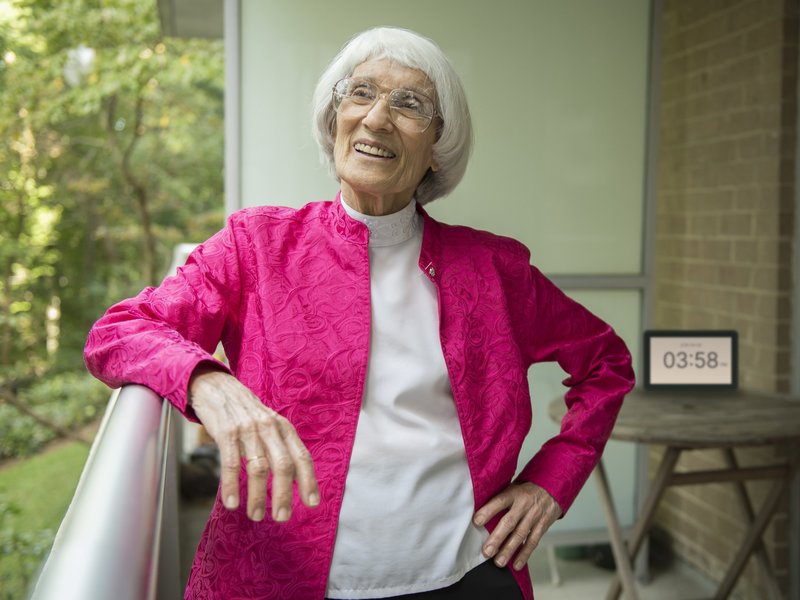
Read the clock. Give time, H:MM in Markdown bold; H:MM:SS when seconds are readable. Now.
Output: **3:58**
